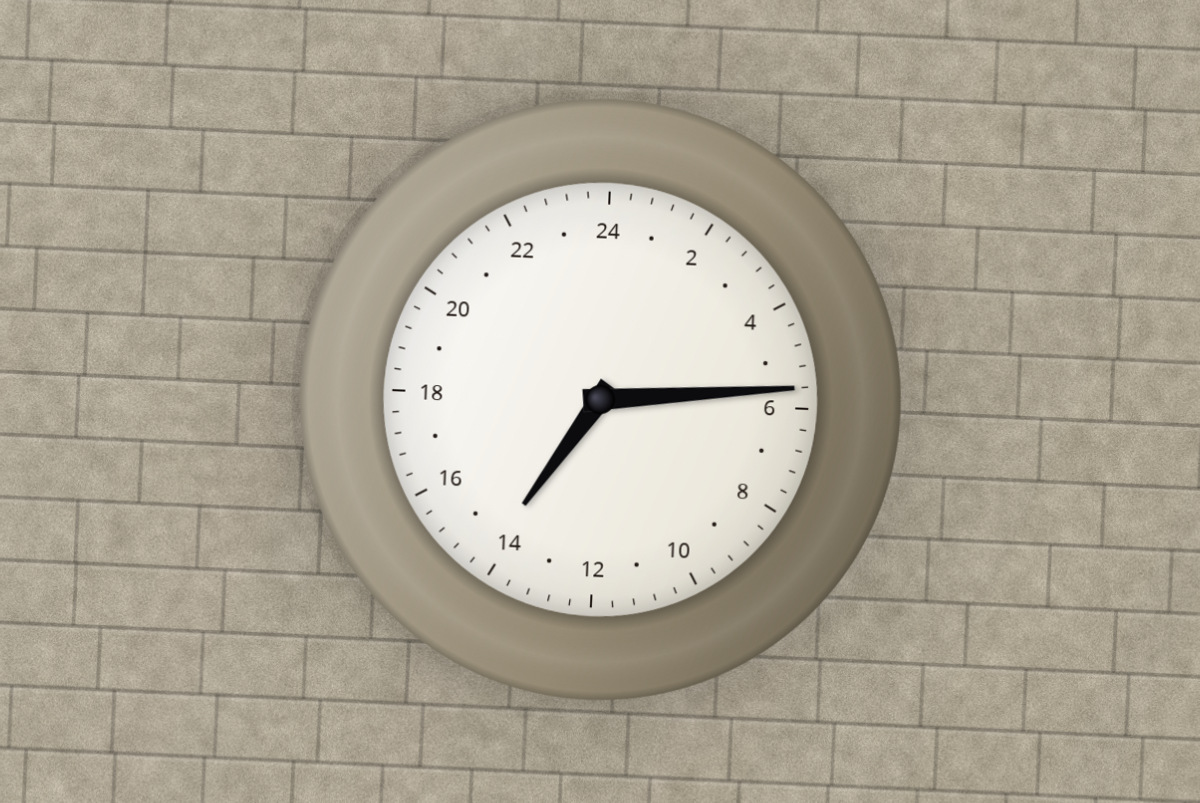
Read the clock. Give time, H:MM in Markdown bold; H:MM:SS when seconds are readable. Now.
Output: **14:14**
